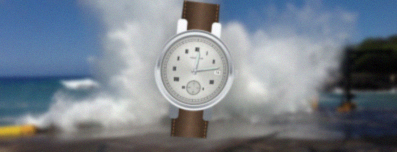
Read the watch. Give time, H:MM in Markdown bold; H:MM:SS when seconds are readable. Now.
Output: **12:13**
